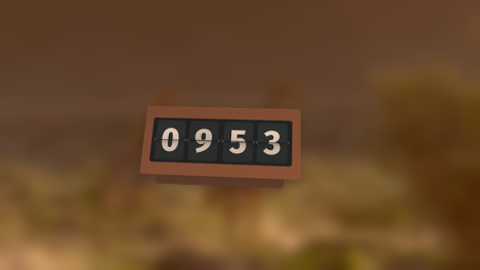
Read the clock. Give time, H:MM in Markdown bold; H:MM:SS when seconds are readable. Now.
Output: **9:53**
